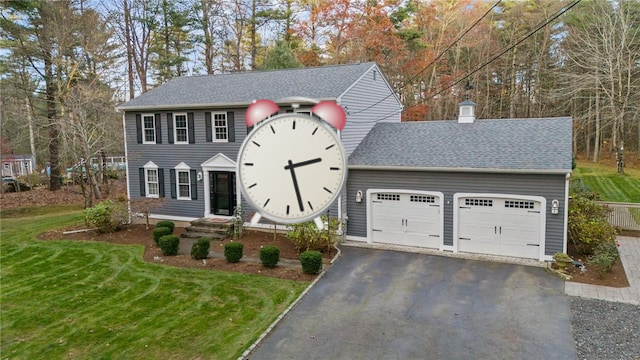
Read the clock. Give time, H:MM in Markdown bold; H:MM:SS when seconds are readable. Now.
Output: **2:27**
